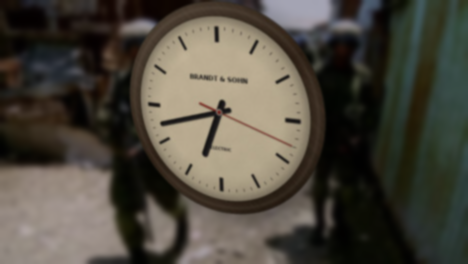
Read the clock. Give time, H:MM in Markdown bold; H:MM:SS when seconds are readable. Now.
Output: **6:42:18**
